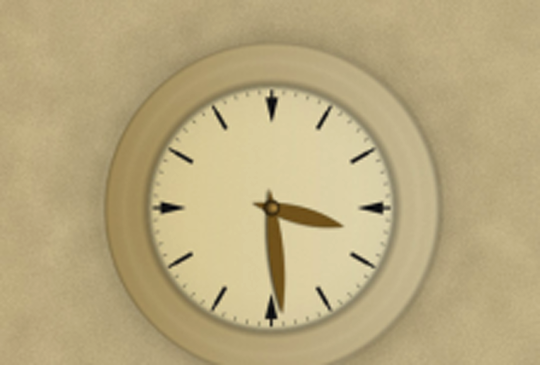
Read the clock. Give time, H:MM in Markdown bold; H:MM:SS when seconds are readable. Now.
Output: **3:29**
